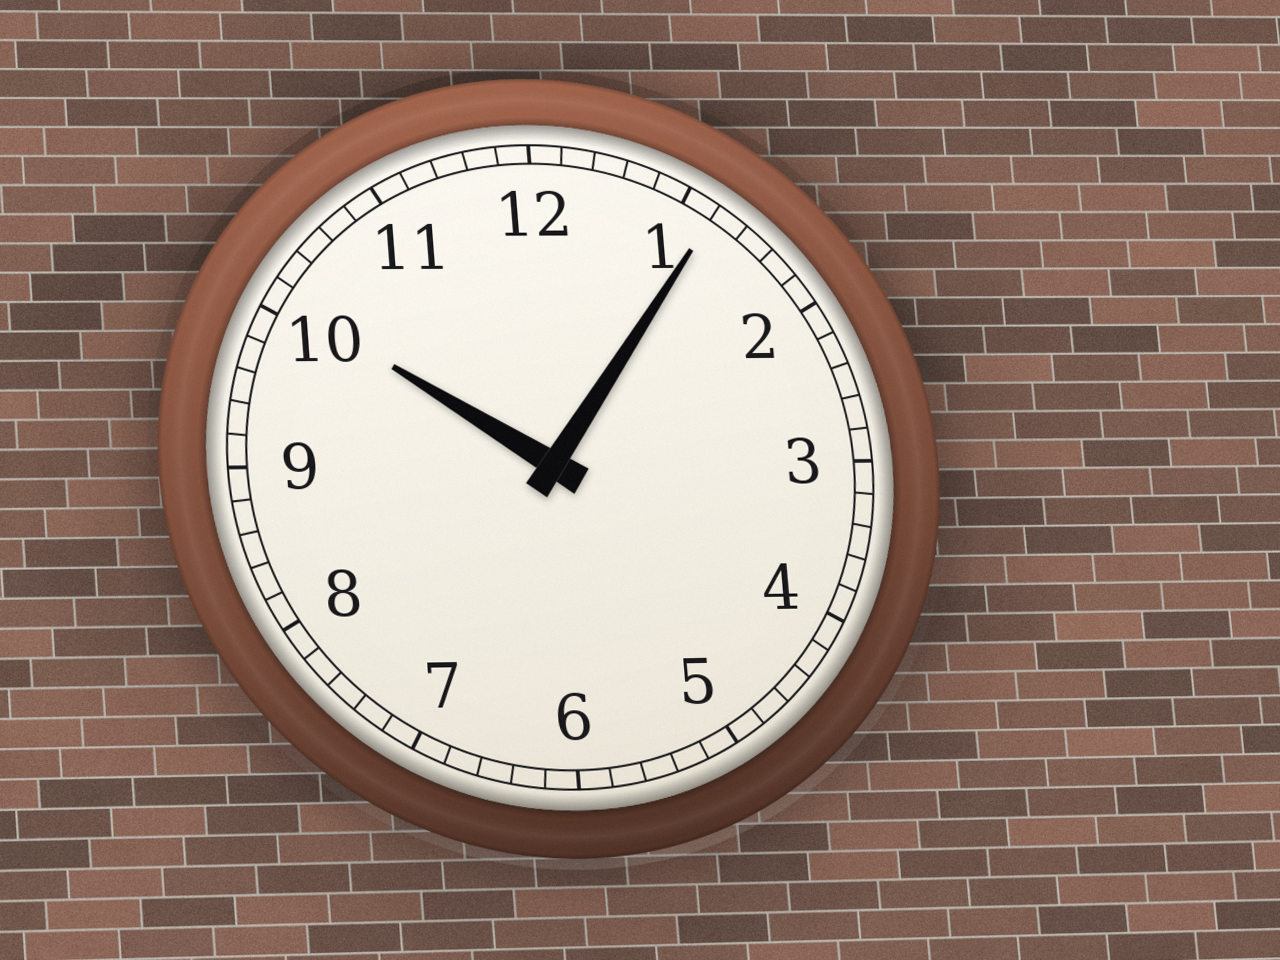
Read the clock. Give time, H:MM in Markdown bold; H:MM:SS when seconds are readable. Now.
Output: **10:06**
